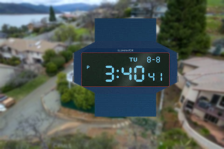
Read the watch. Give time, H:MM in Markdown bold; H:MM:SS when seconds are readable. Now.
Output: **3:40:41**
